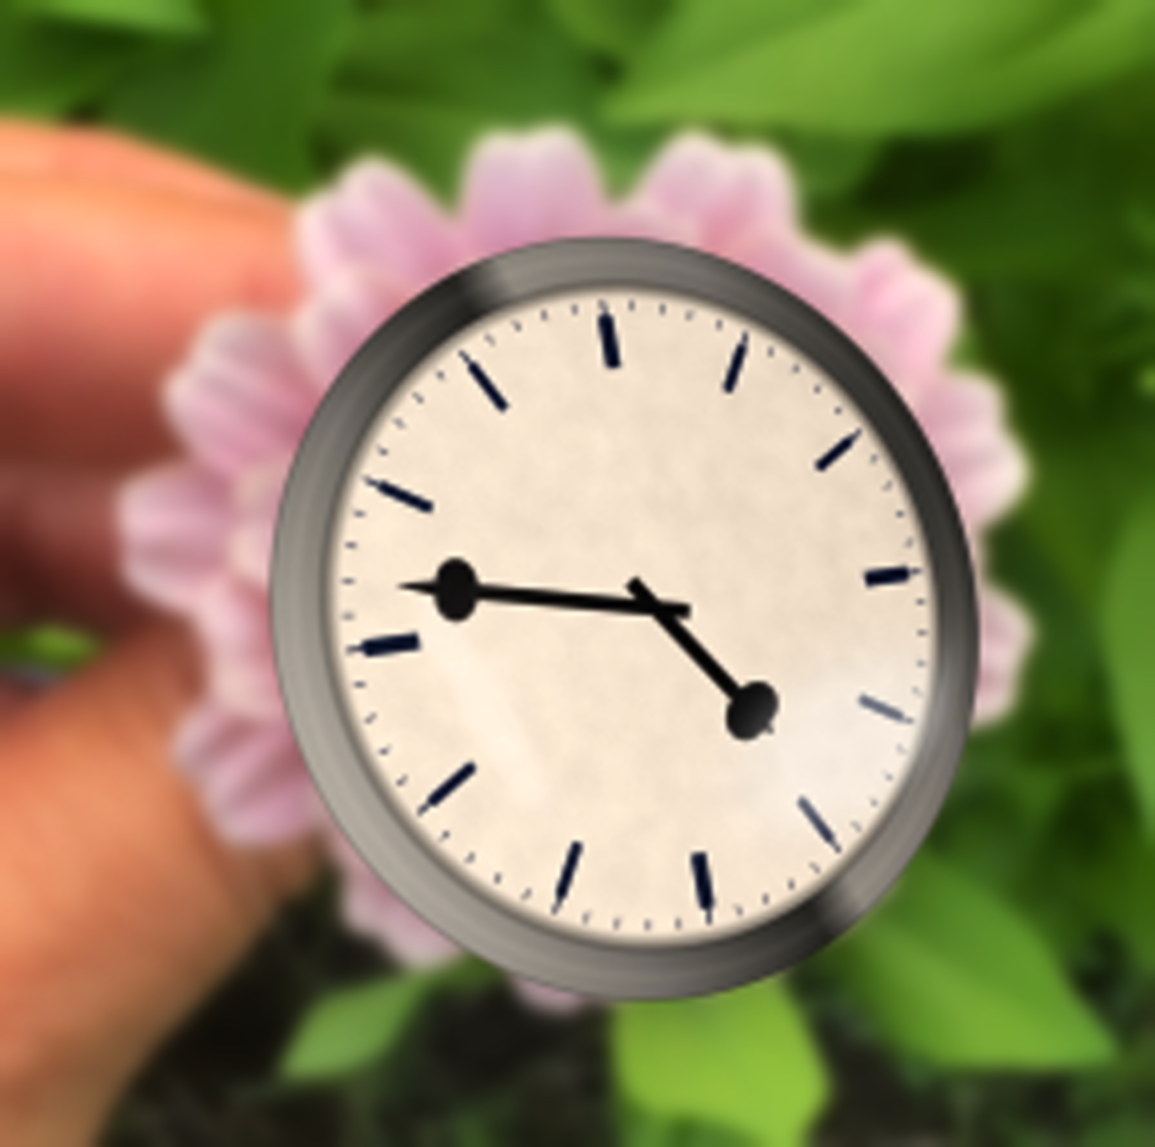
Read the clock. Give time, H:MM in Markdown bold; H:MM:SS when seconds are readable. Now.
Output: **4:47**
